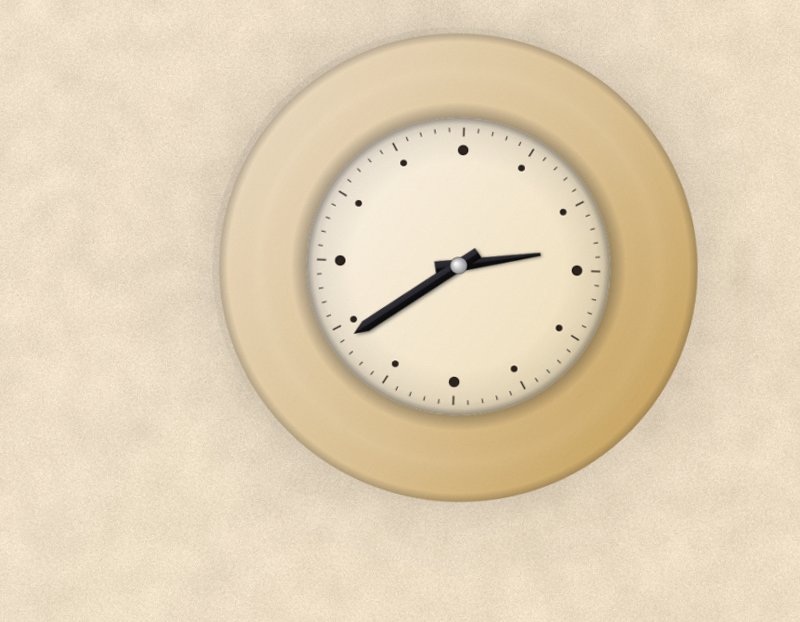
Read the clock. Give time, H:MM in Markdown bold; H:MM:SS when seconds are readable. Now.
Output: **2:39**
